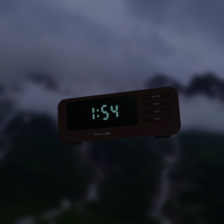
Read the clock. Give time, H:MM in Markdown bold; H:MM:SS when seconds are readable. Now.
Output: **1:54**
